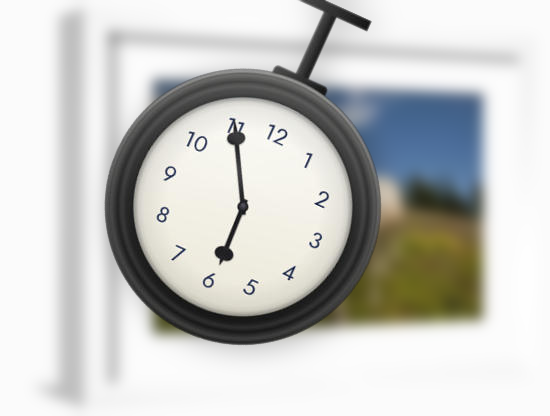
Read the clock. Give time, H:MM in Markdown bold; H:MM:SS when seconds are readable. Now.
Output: **5:55**
